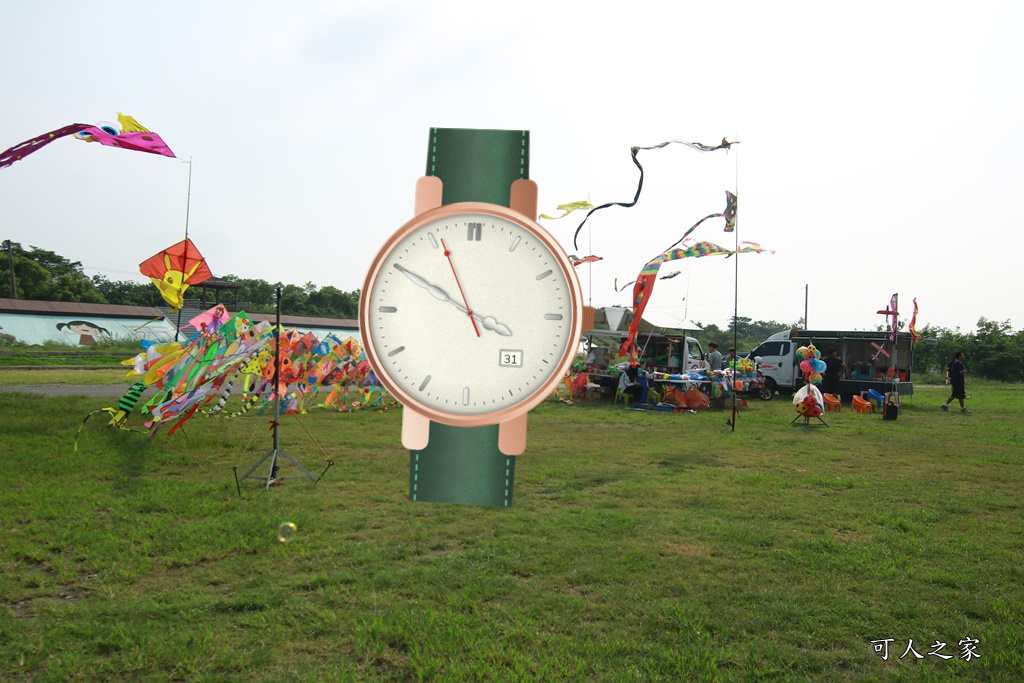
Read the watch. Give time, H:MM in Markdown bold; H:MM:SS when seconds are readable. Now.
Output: **3:49:56**
